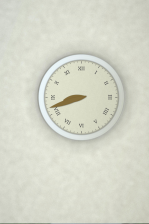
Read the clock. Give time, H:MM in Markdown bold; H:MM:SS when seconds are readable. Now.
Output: **8:42**
